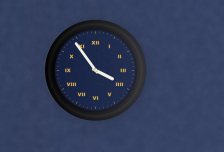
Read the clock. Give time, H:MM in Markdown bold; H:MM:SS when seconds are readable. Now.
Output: **3:54**
